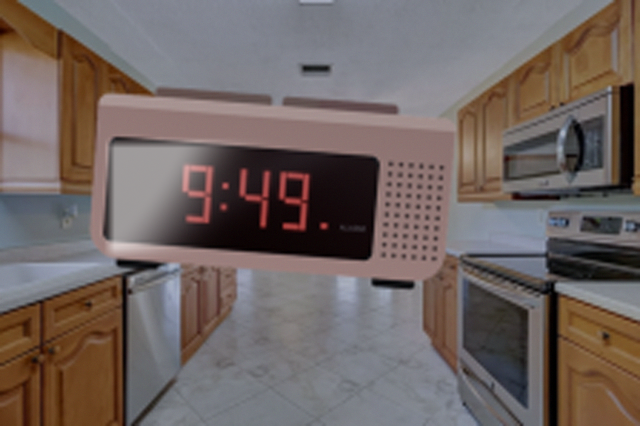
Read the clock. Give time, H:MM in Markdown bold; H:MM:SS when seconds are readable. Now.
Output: **9:49**
